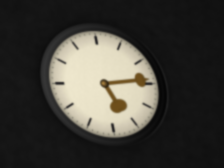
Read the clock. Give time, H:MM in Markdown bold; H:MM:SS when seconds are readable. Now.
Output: **5:14**
